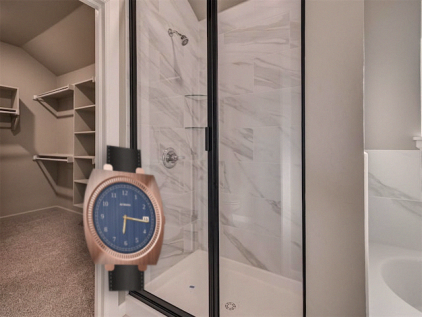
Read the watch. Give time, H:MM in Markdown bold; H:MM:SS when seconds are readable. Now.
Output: **6:16**
